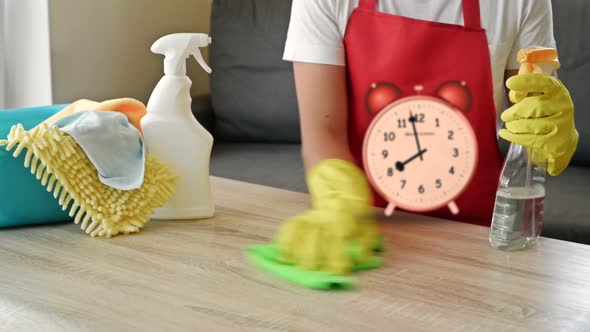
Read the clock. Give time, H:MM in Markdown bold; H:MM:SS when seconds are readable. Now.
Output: **7:58**
